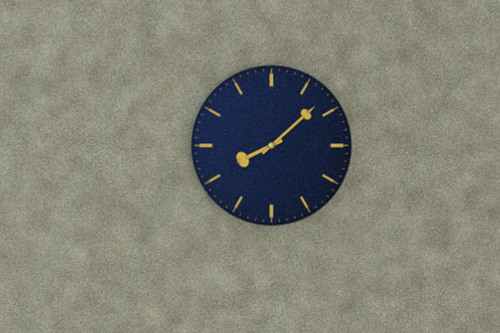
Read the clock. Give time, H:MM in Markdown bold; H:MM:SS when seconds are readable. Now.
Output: **8:08**
